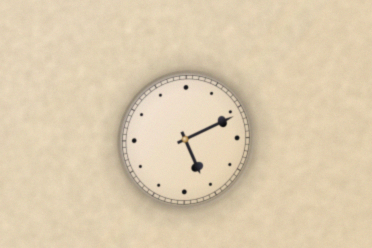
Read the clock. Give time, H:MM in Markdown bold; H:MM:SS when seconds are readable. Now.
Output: **5:11**
